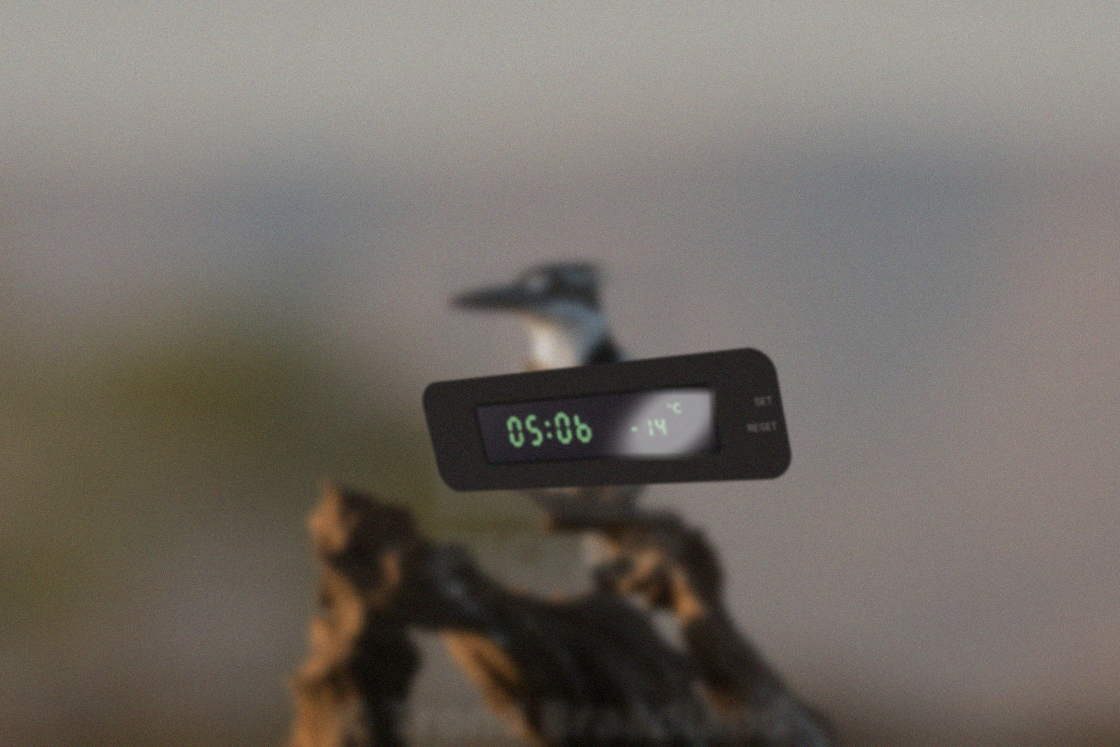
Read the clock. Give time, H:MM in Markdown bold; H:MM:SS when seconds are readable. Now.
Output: **5:06**
